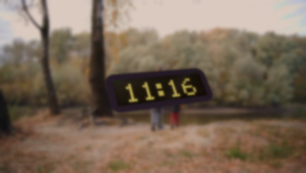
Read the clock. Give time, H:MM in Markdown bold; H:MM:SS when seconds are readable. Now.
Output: **11:16**
